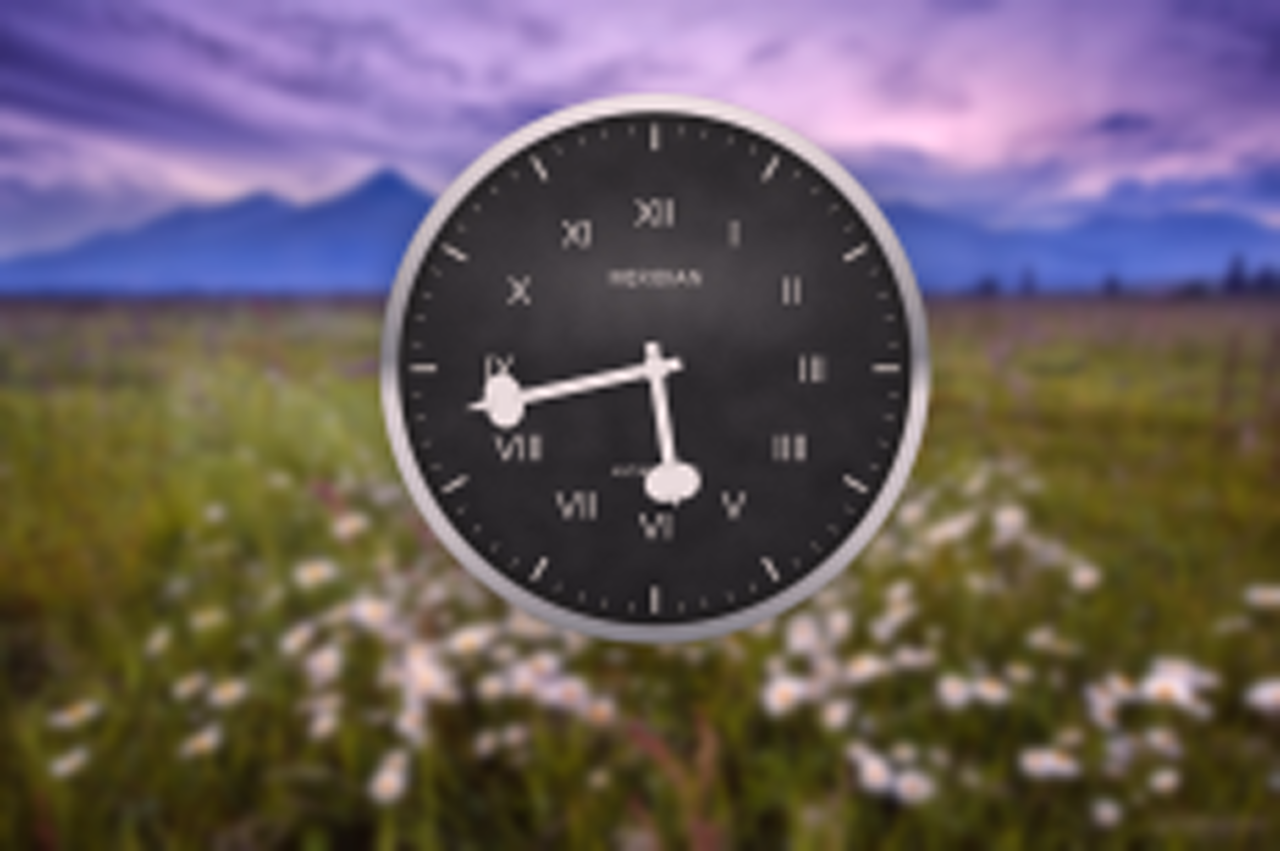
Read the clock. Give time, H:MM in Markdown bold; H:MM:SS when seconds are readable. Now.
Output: **5:43**
